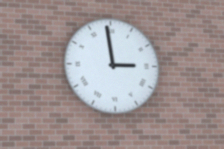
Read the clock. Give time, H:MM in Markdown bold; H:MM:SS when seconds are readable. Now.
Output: **2:59**
